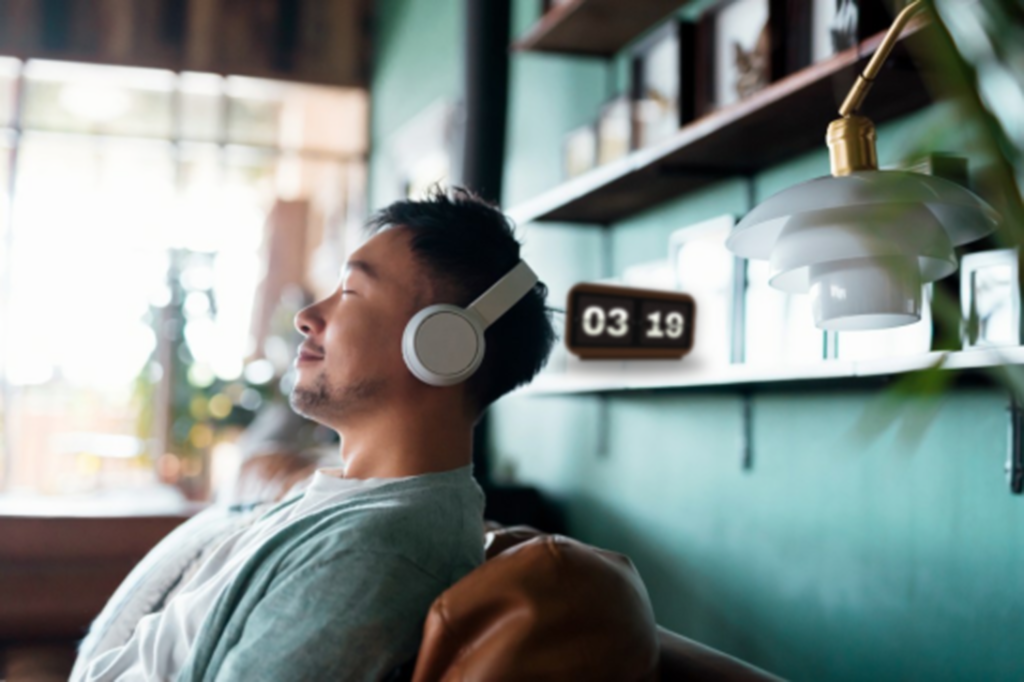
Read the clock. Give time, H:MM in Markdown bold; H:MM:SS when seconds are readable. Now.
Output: **3:19**
